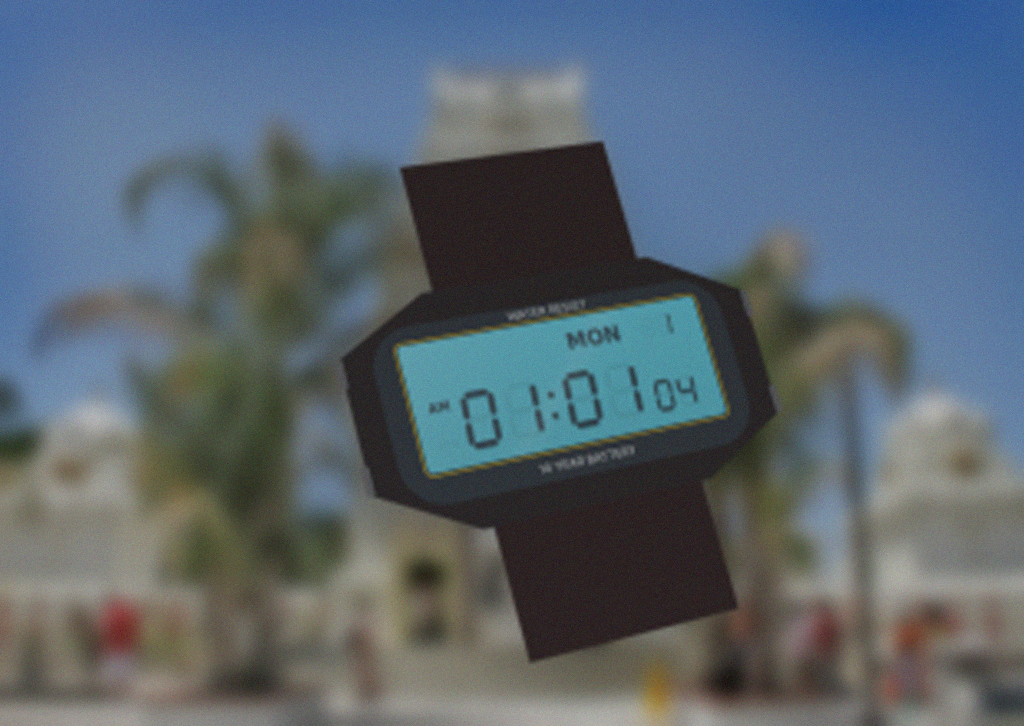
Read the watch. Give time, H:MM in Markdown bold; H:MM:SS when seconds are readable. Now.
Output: **1:01:04**
